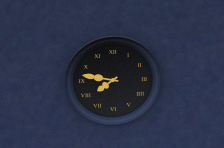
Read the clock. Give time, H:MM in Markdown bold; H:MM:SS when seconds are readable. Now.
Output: **7:47**
